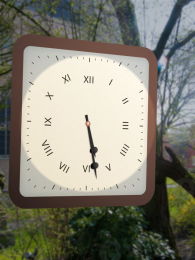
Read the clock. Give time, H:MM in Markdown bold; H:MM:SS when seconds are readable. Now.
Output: **5:28**
